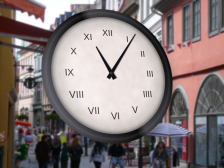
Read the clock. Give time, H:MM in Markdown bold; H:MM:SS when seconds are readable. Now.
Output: **11:06**
